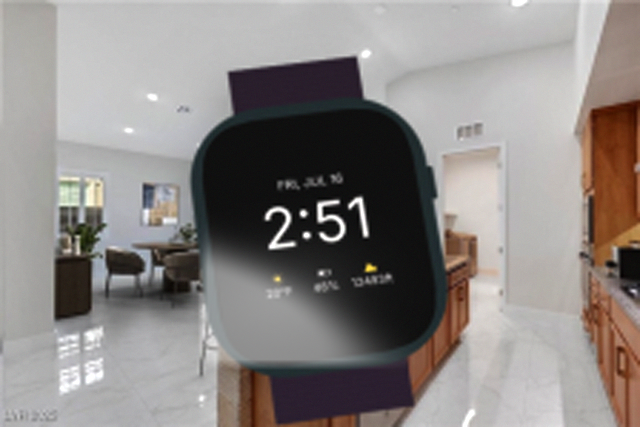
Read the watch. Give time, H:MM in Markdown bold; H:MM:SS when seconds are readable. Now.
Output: **2:51**
